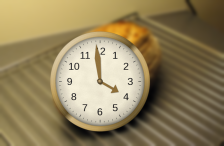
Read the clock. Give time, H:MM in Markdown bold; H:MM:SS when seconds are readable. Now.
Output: **3:59**
